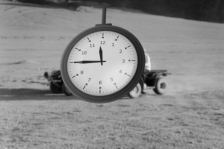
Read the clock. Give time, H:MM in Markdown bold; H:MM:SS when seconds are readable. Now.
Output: **11:45**
